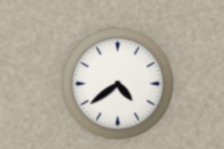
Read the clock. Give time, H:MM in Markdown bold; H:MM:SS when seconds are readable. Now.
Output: **4:39**
